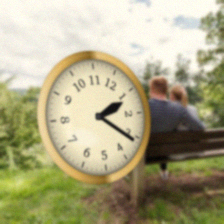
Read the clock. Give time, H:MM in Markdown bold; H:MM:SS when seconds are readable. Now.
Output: **1:16**
